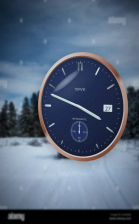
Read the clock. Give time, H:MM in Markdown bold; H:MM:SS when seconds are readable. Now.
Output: **3:48**
